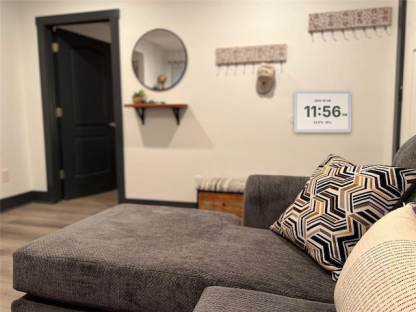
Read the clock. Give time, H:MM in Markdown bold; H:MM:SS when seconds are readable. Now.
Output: **11:56**
